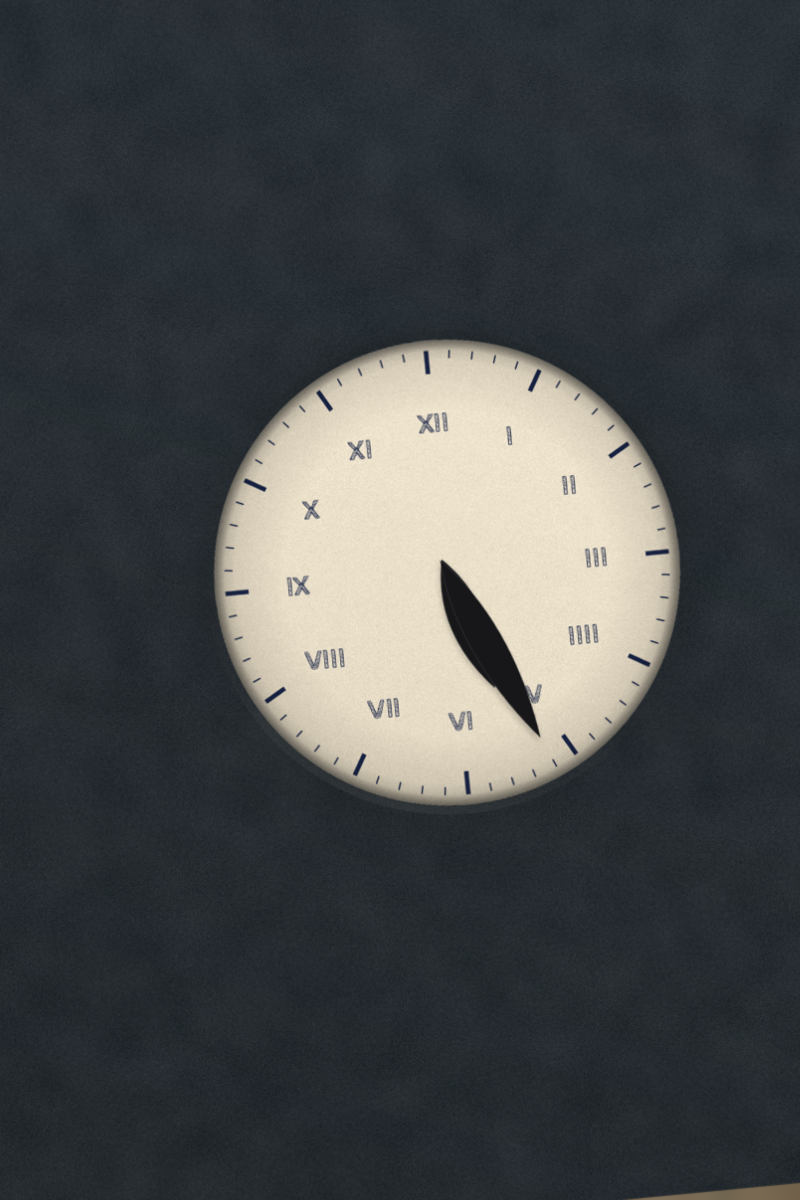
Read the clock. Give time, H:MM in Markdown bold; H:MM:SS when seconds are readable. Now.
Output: **5:26**
